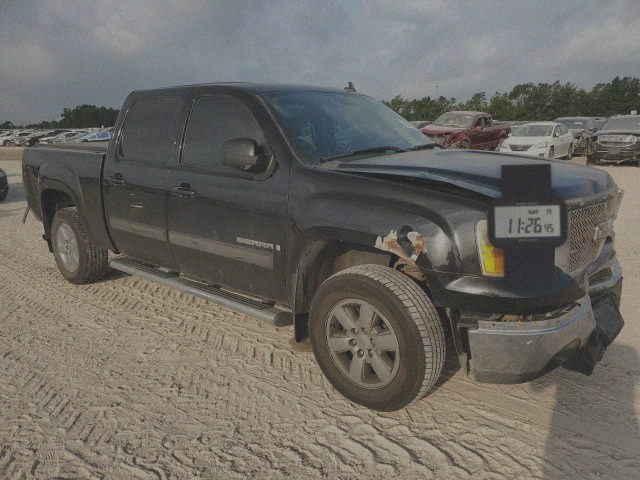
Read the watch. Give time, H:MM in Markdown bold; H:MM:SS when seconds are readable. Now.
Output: **11:26**
